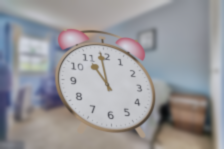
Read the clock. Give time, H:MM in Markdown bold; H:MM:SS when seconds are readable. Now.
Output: **10:59**
